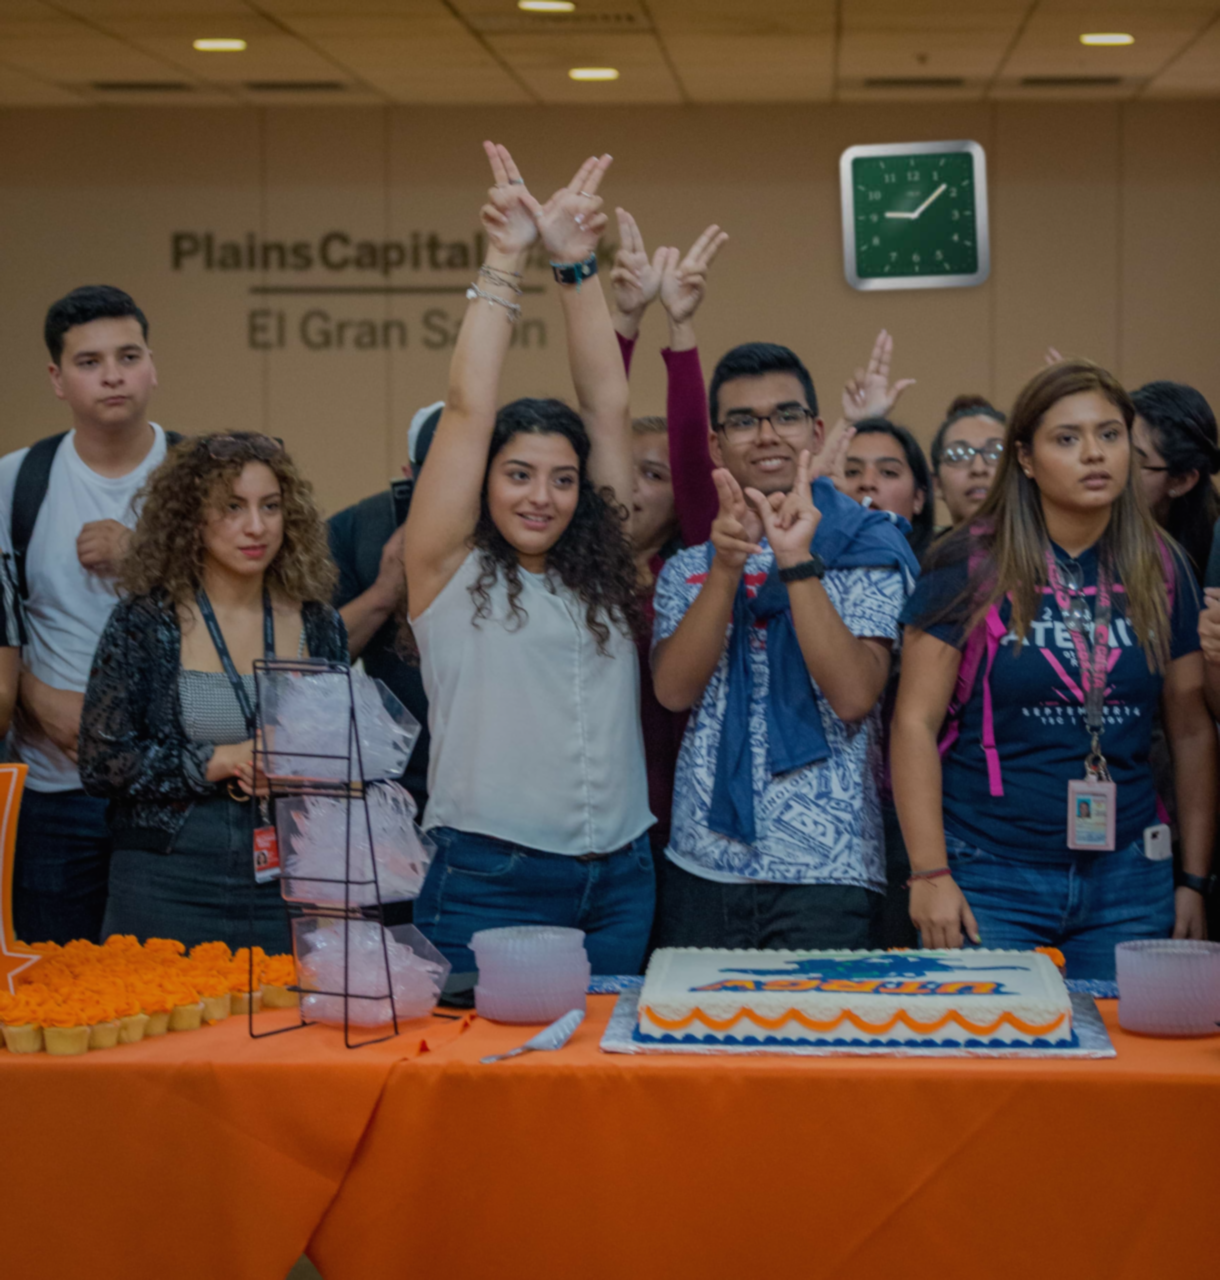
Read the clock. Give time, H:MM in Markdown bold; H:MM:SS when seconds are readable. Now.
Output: **9:08**
